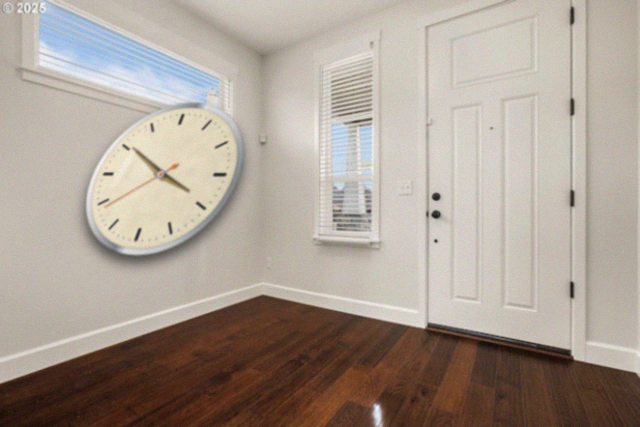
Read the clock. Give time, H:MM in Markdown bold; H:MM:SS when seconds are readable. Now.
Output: **3:50:39**
